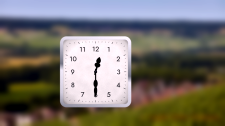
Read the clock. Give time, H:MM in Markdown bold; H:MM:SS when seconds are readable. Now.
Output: **12:30**
